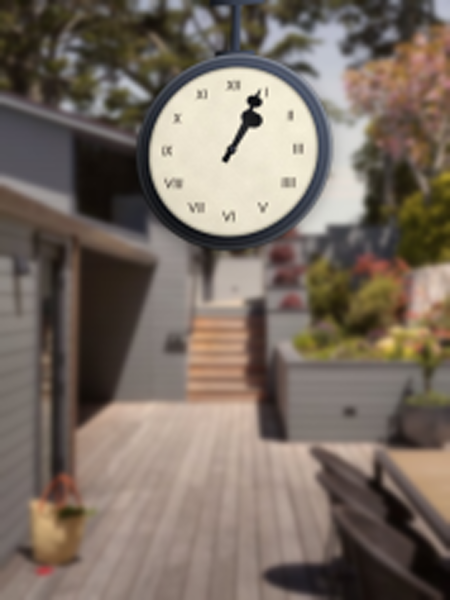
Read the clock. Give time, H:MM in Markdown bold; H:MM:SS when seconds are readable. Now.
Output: **1:04**
